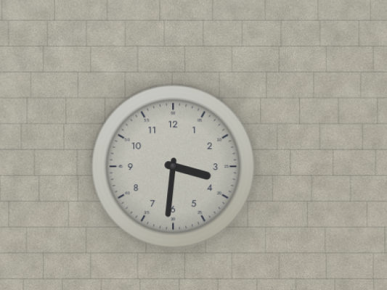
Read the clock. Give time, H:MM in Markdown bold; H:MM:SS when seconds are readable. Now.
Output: **3:31**
